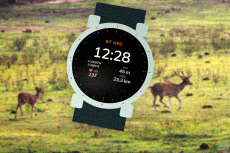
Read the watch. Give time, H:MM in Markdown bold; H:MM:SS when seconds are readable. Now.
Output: **12:28**
